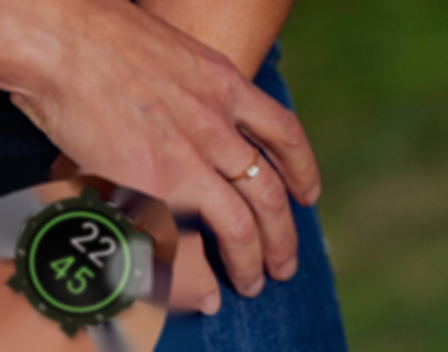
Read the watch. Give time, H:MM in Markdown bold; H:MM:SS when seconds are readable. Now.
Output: **22:45**
